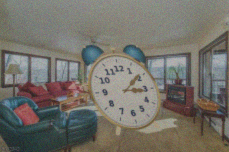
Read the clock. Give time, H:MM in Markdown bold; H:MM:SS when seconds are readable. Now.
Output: **3:09**
